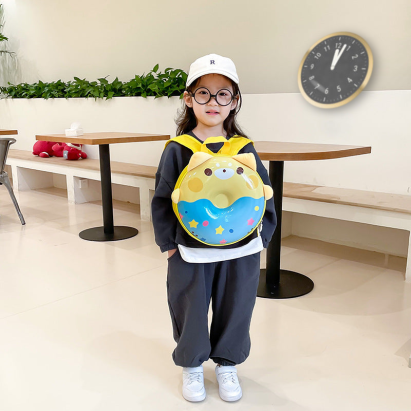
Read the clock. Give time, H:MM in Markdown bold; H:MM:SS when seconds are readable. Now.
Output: **12:03**
